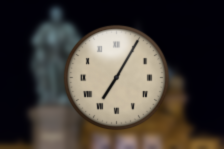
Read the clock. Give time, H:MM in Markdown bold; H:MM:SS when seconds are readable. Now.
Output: **7:05**
